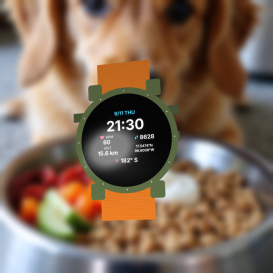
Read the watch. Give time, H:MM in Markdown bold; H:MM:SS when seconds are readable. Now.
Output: **21:30**
